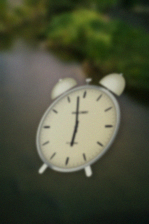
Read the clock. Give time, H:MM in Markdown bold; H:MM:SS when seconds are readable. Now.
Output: **5:58**
